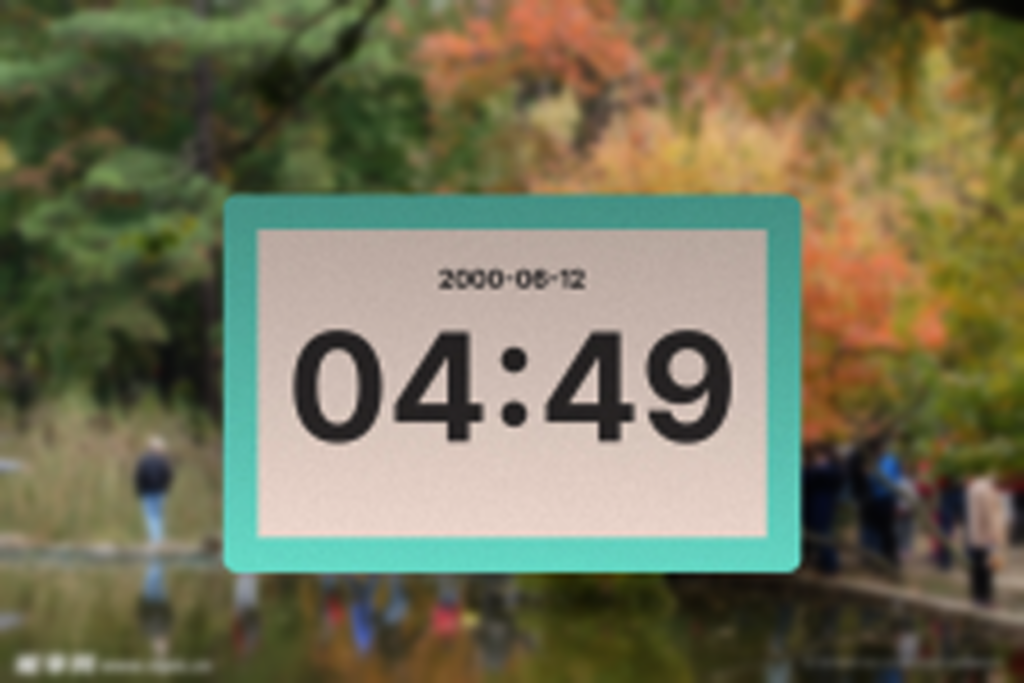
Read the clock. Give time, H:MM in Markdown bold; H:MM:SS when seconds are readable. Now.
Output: **4:49**
